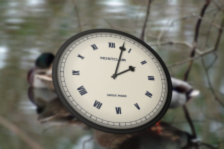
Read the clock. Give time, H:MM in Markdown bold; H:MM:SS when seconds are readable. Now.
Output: **2:03**
